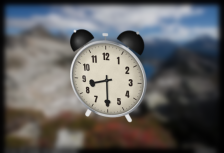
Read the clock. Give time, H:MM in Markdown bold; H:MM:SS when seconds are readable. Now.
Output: **8:30**
